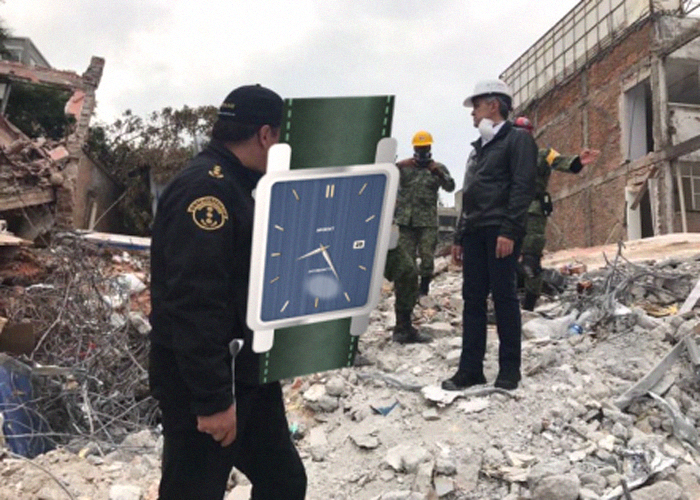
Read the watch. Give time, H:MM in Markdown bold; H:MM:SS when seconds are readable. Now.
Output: **8:25**
